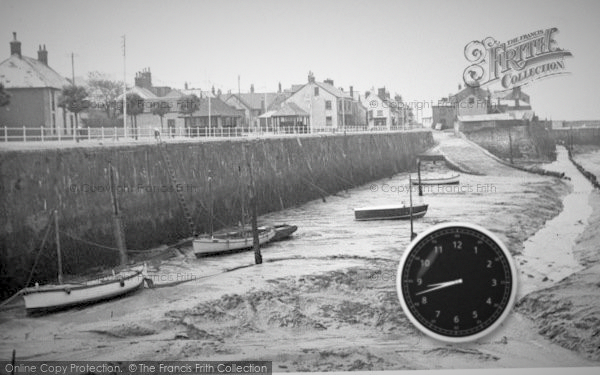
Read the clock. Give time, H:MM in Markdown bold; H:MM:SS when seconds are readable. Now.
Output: **8:42**
